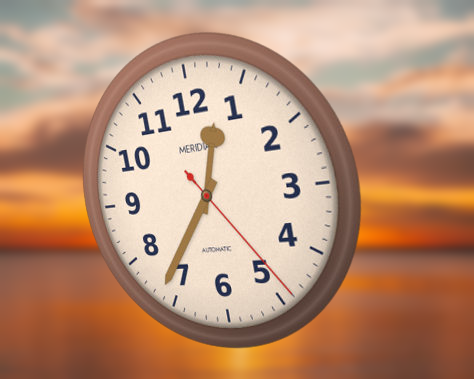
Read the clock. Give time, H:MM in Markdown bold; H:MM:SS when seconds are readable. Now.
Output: **12:36:24**
